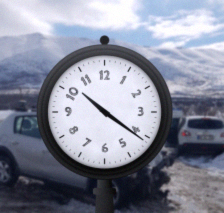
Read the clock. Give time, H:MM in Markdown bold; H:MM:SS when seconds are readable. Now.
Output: **10:21**
